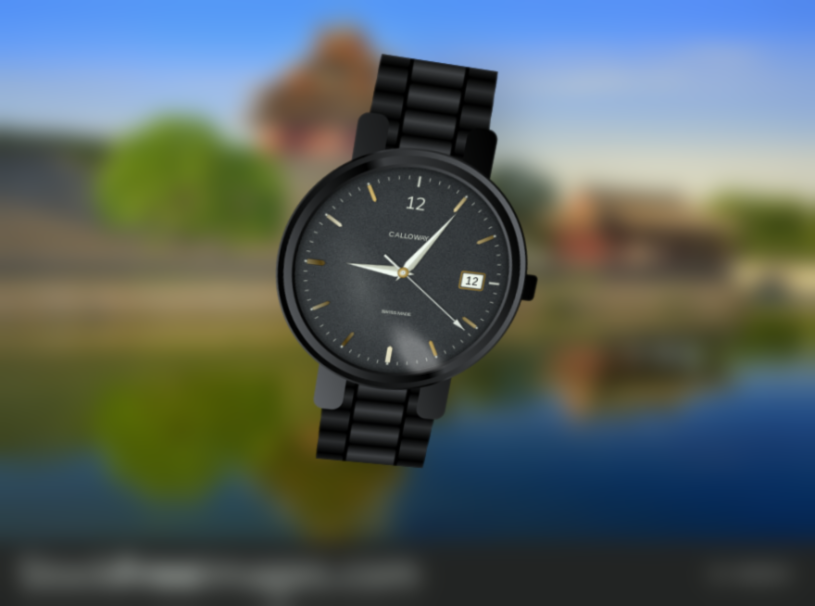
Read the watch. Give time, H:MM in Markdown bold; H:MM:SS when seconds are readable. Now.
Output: **9:05:21**
